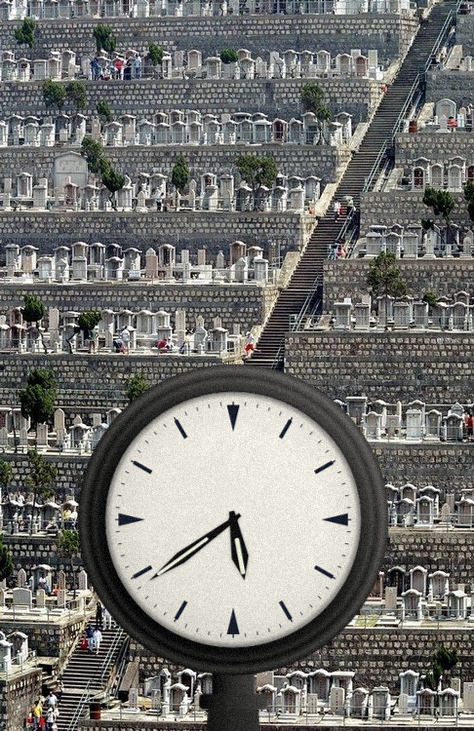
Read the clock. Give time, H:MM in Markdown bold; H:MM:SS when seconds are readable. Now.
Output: **5:39**
